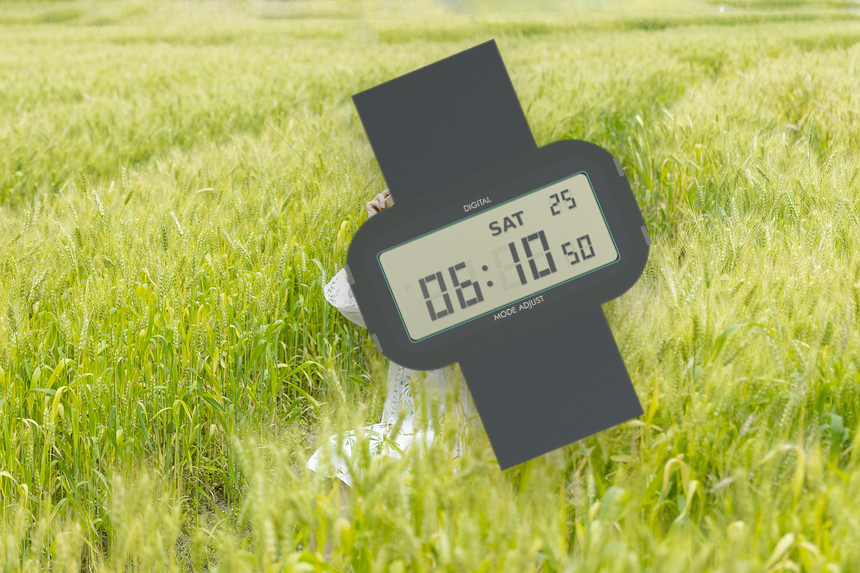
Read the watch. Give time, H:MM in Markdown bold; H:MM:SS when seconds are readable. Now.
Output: **6:10:50**
